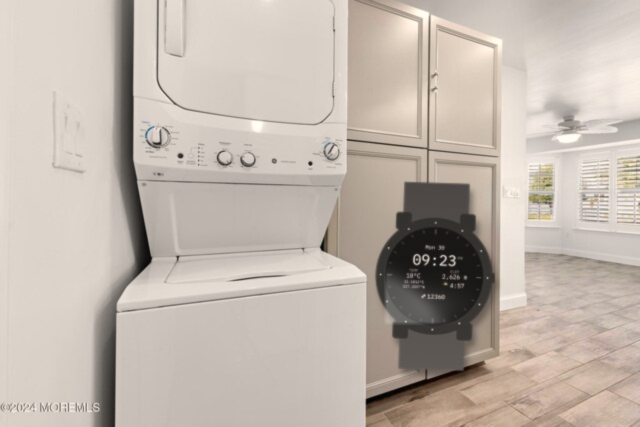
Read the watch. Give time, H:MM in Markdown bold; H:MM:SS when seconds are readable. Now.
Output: **9:23**
